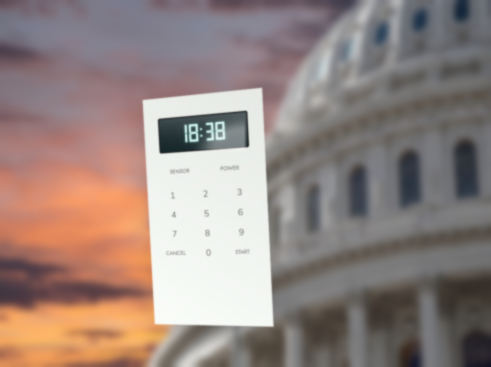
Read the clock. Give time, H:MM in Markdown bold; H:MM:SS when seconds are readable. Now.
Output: **18:38**
